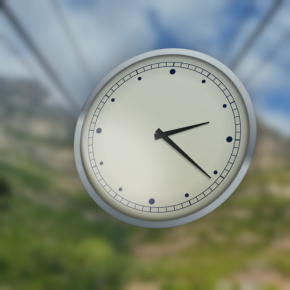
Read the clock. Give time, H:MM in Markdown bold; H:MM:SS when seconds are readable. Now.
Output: **2:21**
